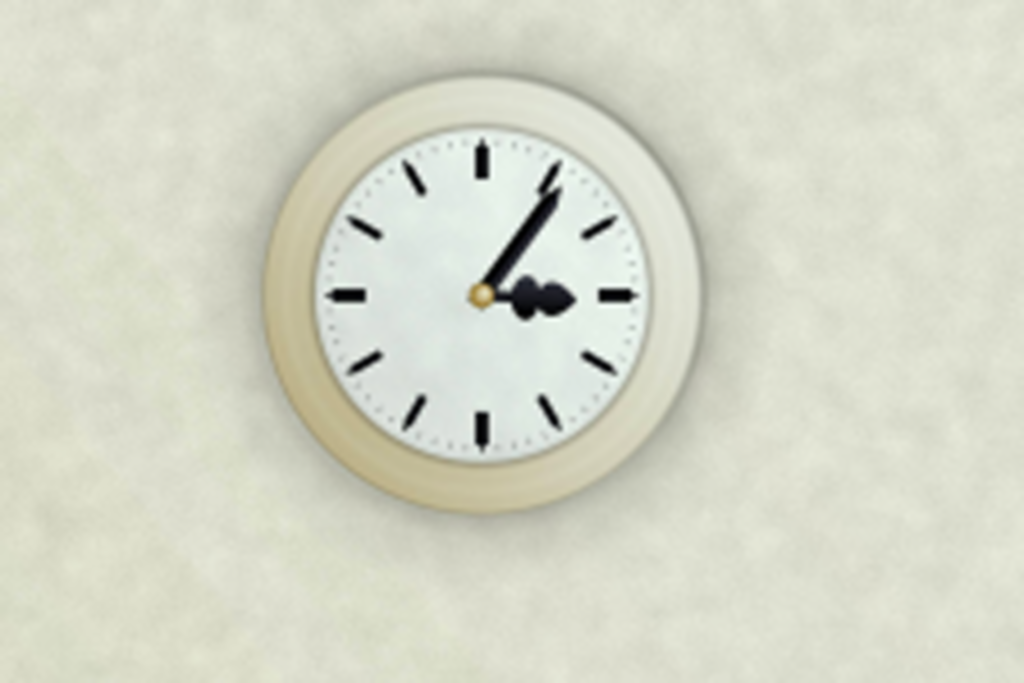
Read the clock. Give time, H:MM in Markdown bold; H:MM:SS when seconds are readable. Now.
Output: **3:06**
